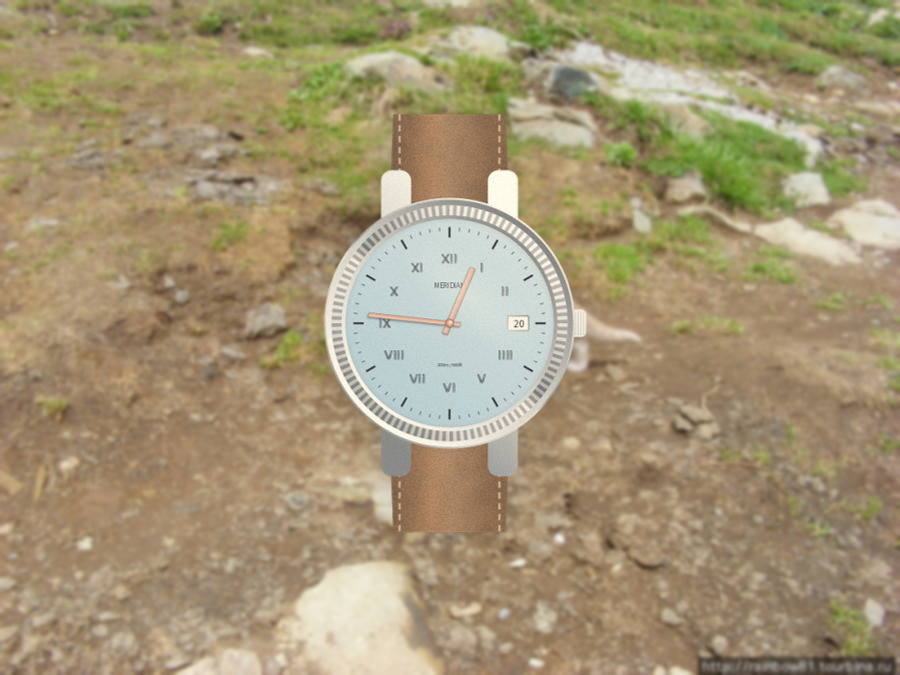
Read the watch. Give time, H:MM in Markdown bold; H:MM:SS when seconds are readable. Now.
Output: **12:46**
